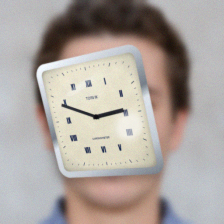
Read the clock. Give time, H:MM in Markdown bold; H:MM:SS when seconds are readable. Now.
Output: **2:49**
